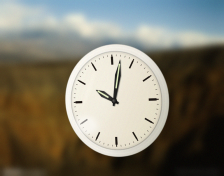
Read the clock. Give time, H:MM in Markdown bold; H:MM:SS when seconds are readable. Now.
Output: **10:02**
